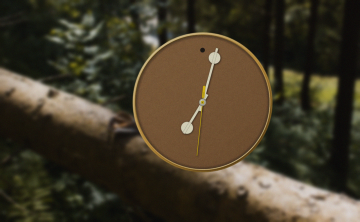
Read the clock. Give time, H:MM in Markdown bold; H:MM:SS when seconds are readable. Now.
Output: **7:02:31**
